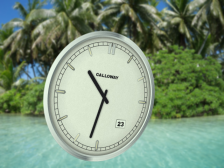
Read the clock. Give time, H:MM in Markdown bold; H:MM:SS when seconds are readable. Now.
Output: **10:32**
